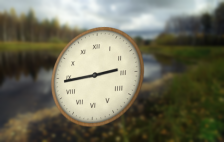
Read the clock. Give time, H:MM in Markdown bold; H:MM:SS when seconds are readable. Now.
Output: **2:44**
